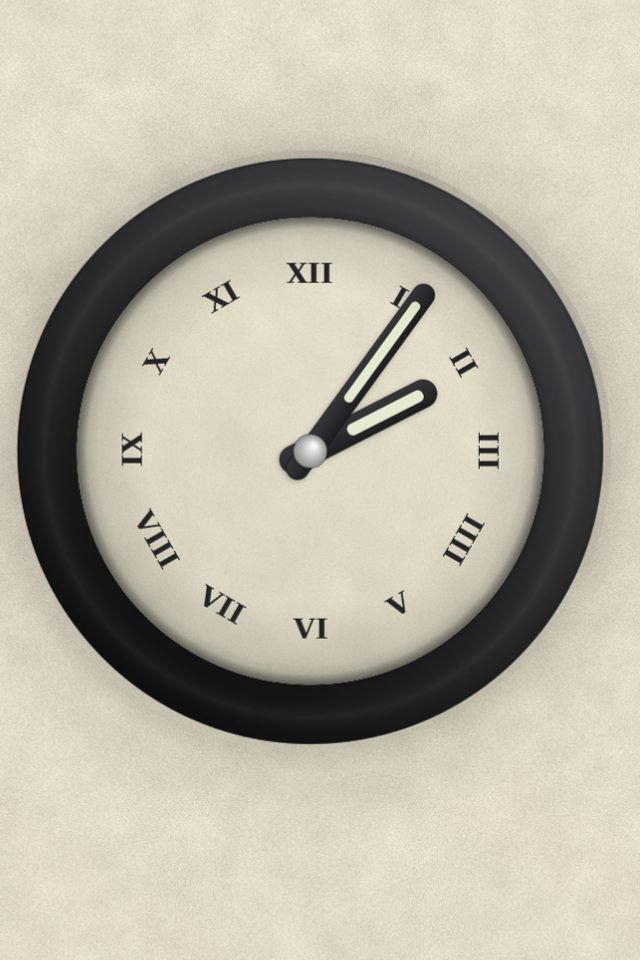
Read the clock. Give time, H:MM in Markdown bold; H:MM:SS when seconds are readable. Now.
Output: **2:06**
